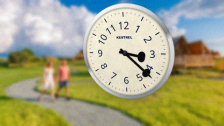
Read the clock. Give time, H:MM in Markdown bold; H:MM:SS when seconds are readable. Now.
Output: **3:22**
